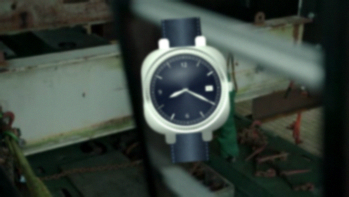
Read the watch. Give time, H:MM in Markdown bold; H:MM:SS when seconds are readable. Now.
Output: **8:20**
